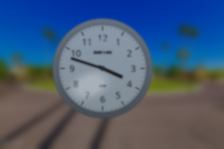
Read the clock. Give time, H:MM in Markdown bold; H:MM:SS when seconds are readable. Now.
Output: **3:48**
